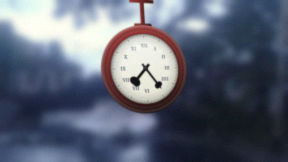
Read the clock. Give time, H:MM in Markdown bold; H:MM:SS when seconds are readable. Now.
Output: **7:24**
